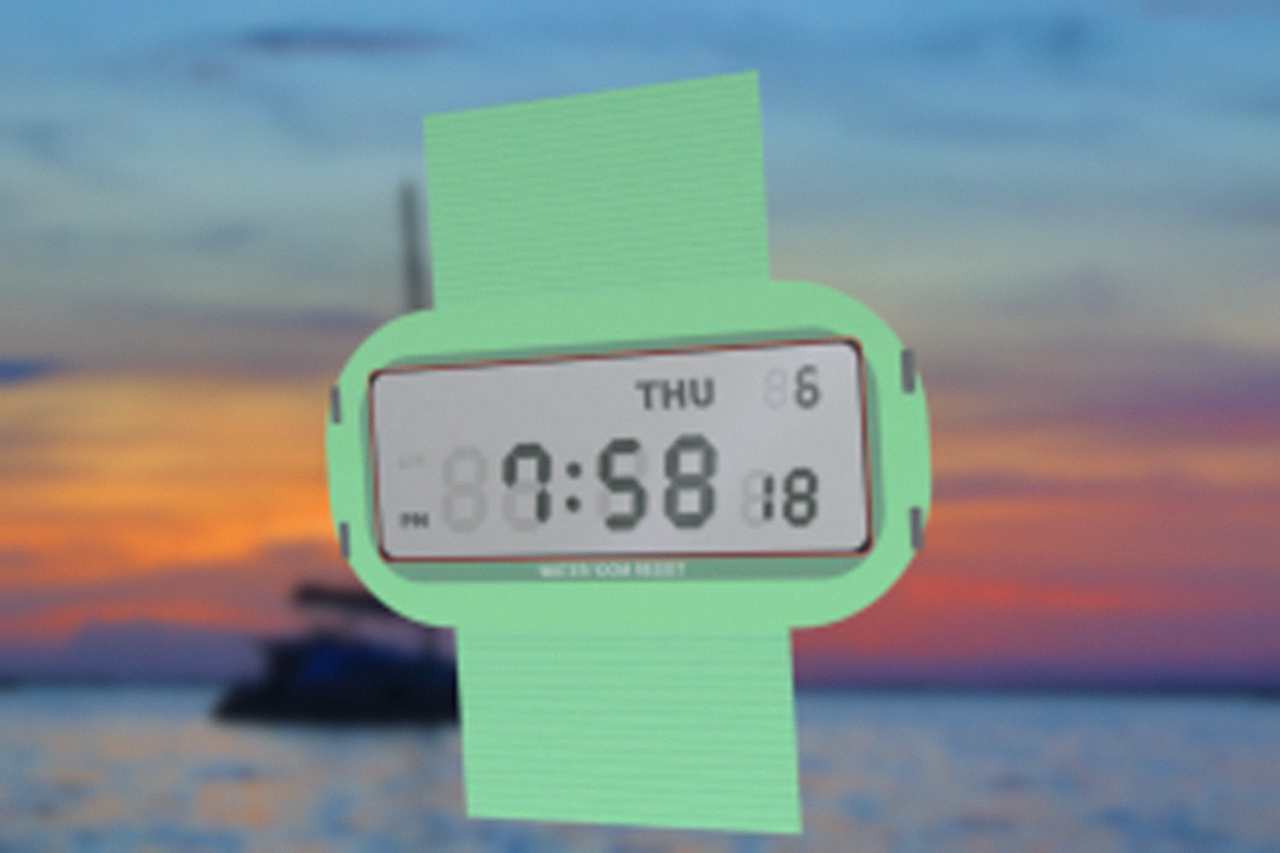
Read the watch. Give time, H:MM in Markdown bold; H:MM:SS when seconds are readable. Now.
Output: **7:58:18**
